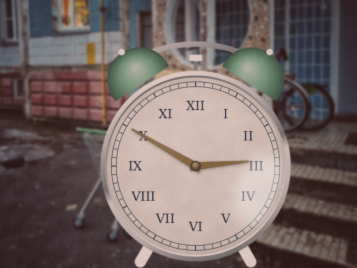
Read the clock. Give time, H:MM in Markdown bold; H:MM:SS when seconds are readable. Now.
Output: **2:50**
